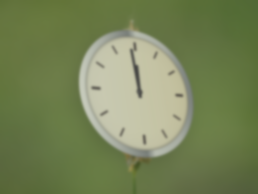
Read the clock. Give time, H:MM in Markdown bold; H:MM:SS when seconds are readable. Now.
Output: **11:59**
